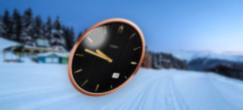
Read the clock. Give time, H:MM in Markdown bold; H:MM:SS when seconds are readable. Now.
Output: **9:47**
